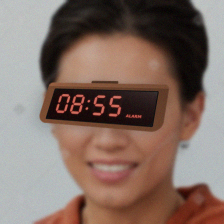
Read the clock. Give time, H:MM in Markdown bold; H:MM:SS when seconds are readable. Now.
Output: **8:55**
